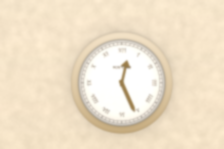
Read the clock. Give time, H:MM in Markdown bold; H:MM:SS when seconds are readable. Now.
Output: **12:26**
